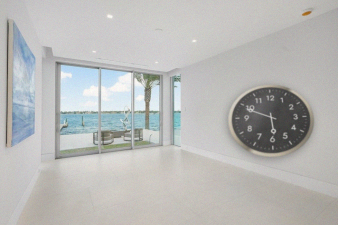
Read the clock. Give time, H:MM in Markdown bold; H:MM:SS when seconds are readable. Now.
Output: **5:49**
